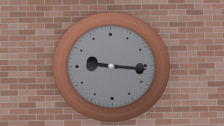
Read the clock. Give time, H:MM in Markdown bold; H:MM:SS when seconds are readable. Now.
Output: **9:16**
